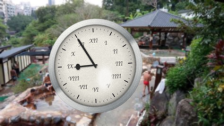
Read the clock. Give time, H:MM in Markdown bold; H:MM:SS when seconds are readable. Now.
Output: **8:55**
